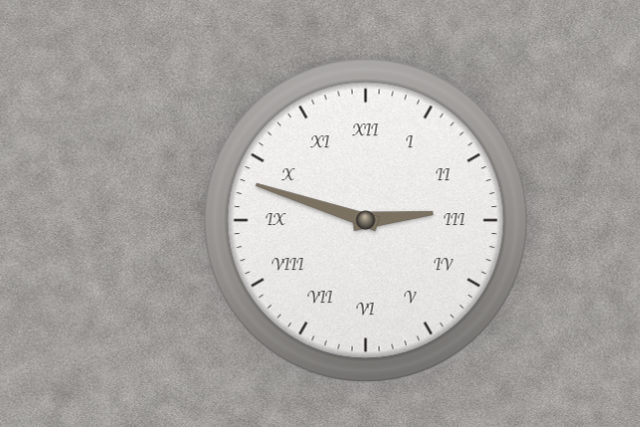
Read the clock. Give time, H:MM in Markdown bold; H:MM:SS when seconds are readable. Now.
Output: **2:48**
